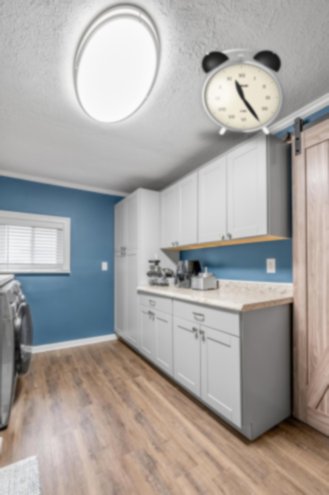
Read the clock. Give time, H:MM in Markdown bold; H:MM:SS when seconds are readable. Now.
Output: **11:25**
